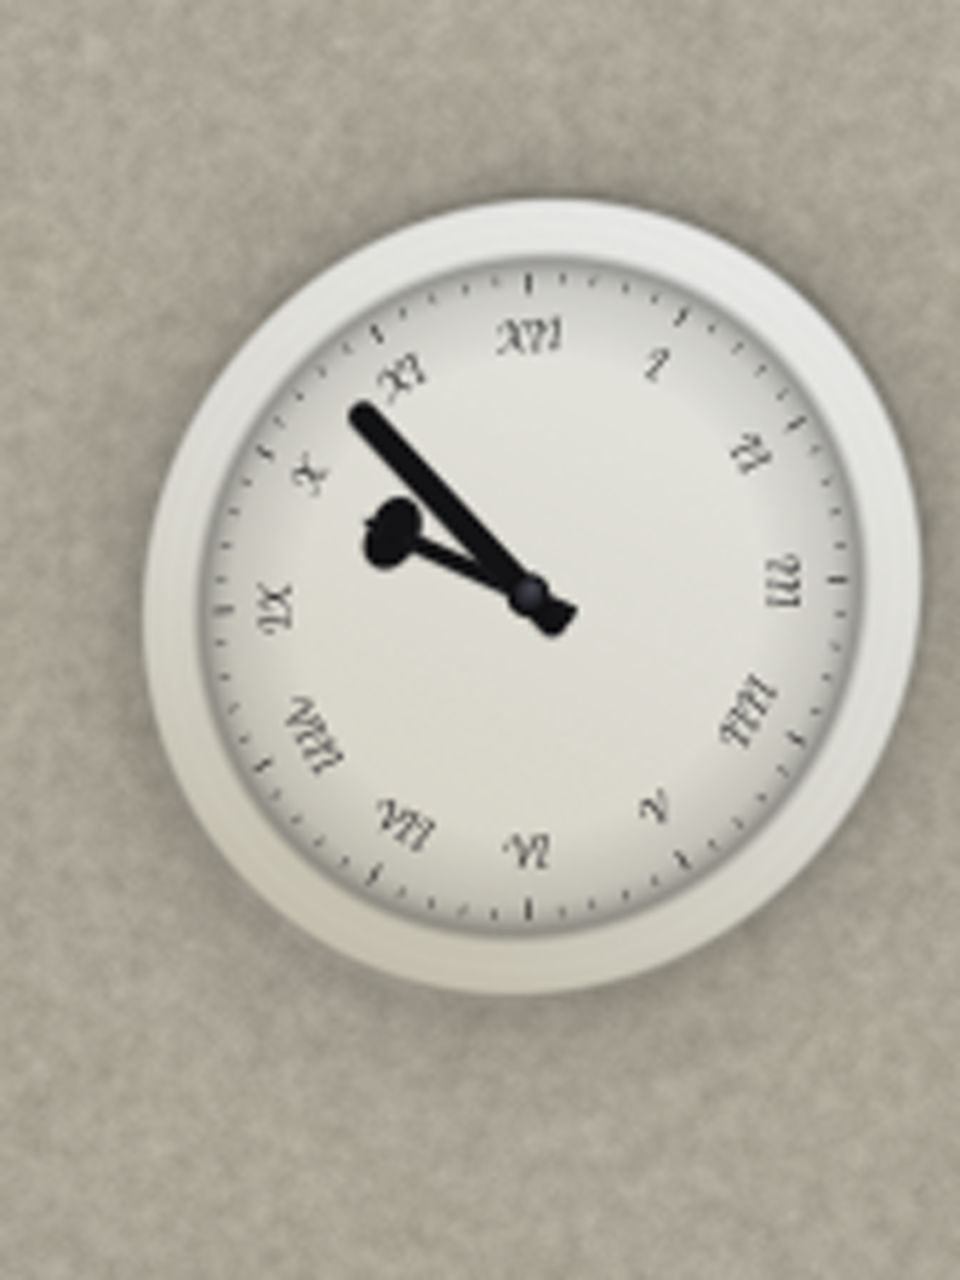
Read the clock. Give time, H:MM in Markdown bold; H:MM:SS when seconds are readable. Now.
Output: **9:53**
